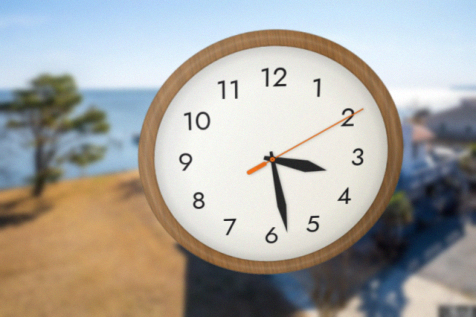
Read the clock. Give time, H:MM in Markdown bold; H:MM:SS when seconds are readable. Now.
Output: **3:28:10**
